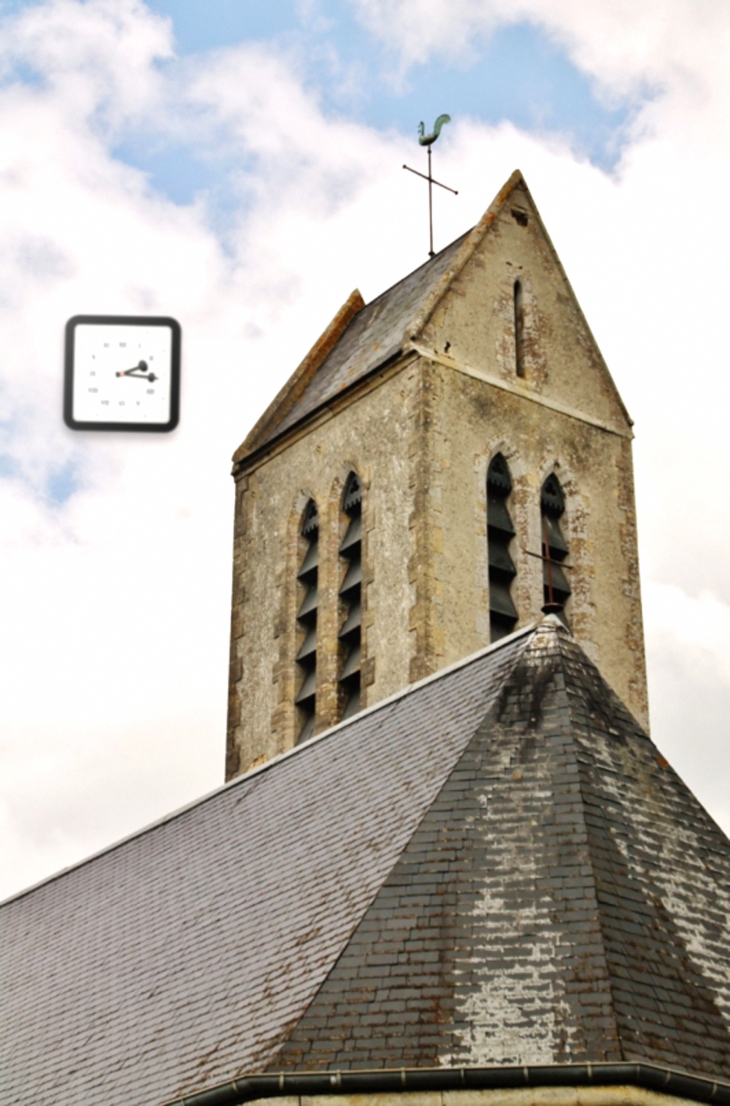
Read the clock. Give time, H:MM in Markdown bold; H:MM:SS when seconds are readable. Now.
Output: **2:16**
